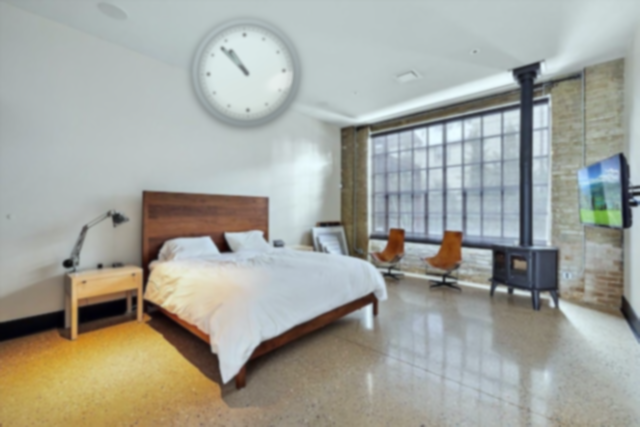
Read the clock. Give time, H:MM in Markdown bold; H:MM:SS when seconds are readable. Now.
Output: **10:53**
